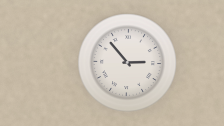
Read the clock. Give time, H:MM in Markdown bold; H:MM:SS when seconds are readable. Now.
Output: **2:53**
